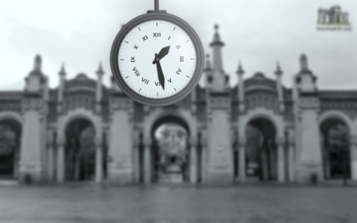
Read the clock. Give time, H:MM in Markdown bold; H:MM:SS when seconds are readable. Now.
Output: **1:28**
